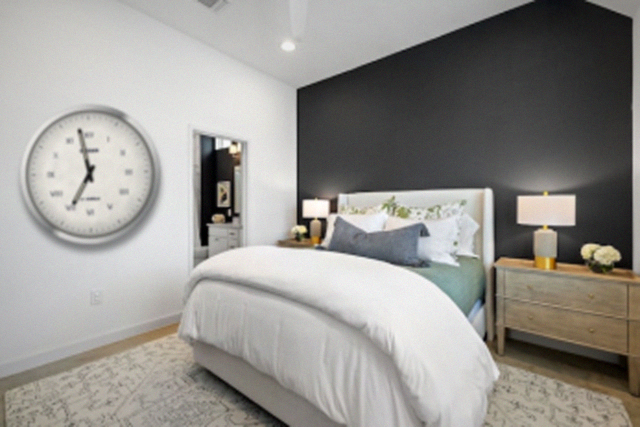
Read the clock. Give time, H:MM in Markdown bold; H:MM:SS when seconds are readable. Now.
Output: **6:58**
